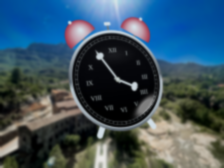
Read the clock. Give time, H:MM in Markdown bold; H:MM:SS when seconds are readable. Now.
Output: **3:55**
